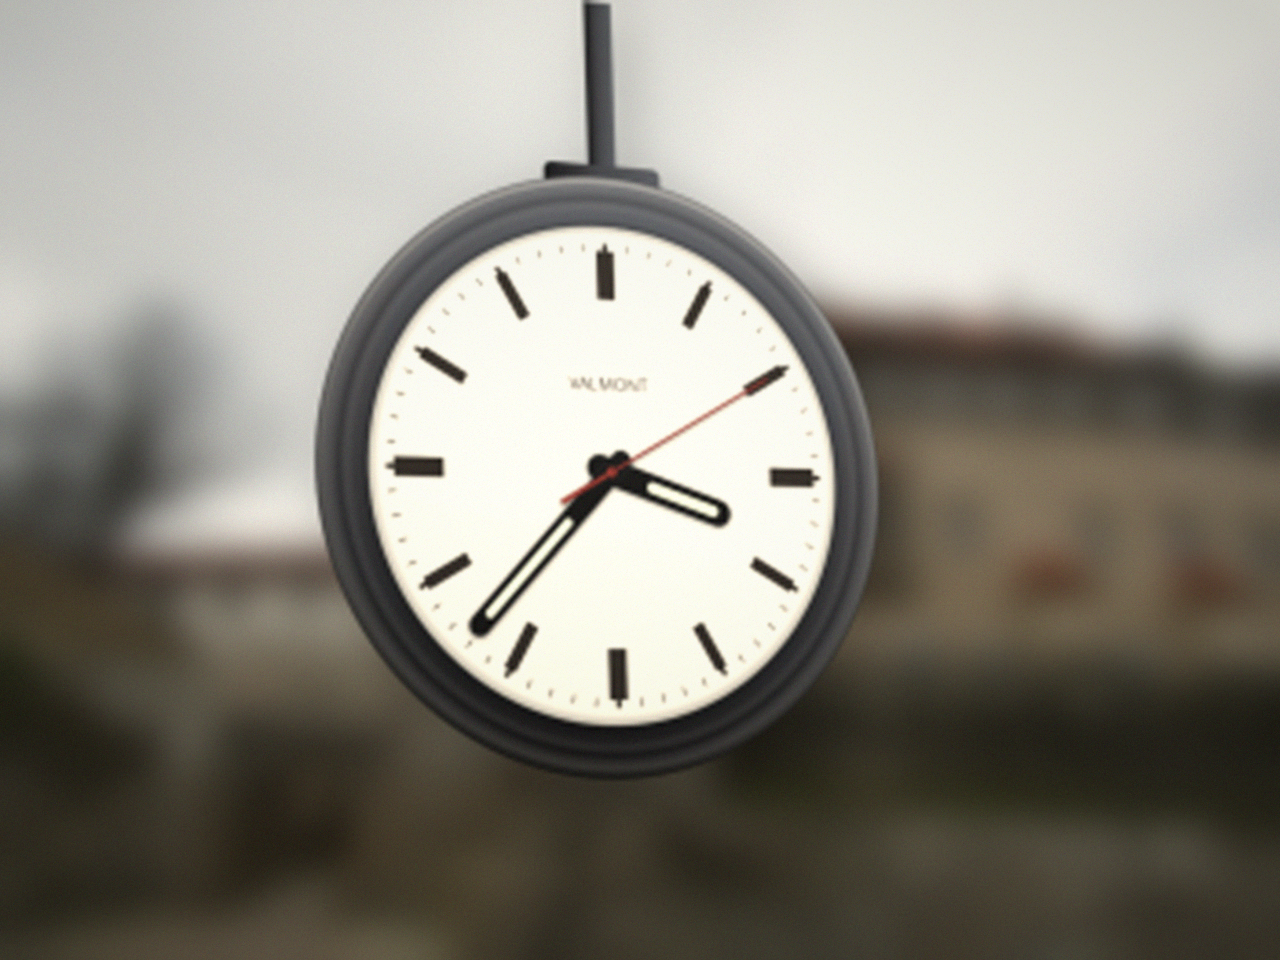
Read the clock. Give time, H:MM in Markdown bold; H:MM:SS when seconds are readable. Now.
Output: **3:37:10**
